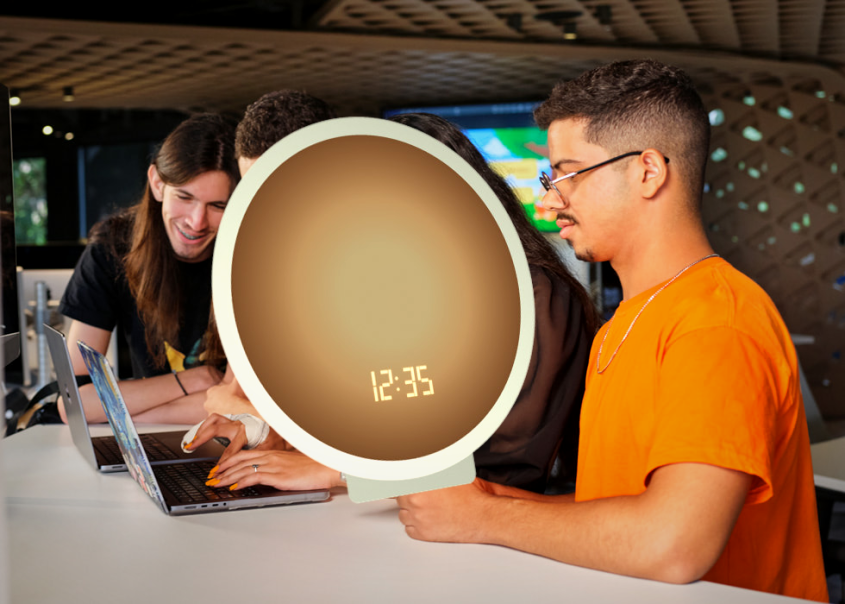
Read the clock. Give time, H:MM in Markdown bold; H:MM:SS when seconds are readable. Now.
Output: **12:35**
